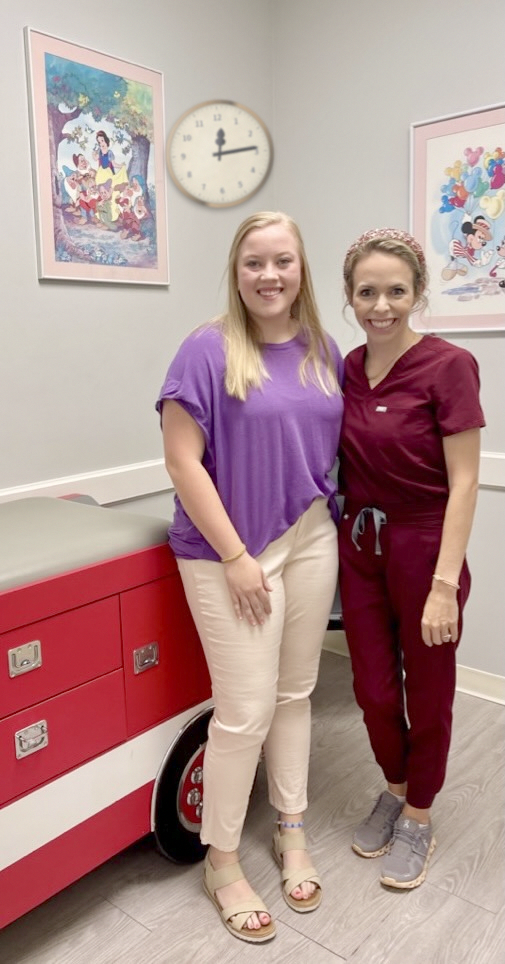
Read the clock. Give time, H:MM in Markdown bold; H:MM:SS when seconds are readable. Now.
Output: **12:14**
